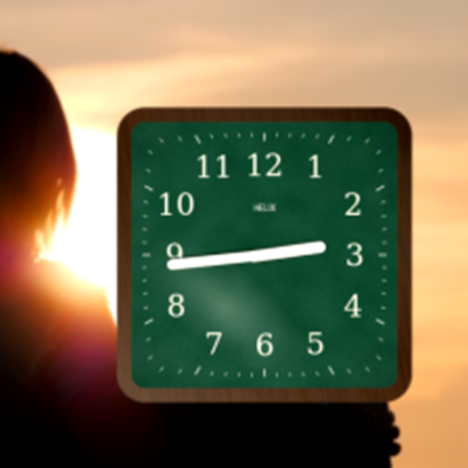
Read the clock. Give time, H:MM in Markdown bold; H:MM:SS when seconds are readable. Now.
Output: **2:44**
